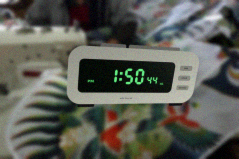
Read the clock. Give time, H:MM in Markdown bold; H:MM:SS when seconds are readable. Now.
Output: **1:50:44**
